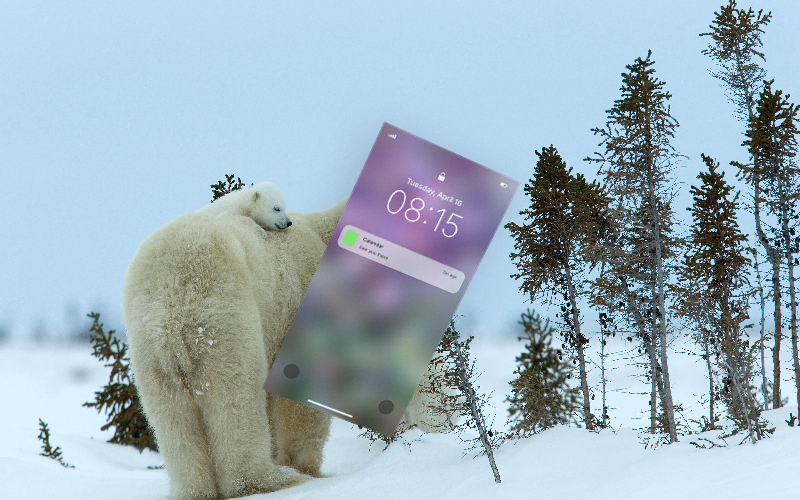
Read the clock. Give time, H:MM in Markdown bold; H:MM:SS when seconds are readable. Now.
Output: **8:15**
